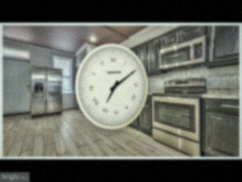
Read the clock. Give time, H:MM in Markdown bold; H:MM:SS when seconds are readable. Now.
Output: **7:10**
